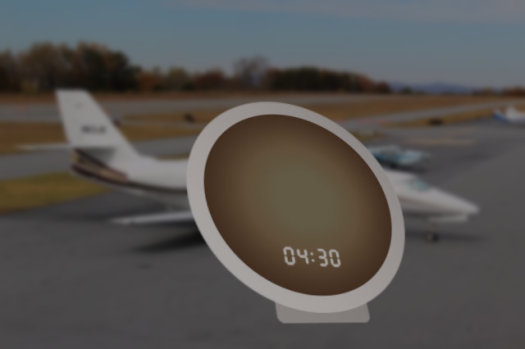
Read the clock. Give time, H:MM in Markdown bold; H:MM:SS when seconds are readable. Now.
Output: **4:30**
